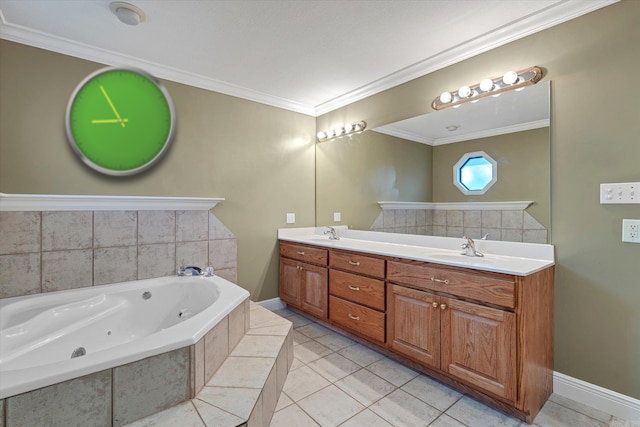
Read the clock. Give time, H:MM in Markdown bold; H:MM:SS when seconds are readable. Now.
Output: **8:55**
